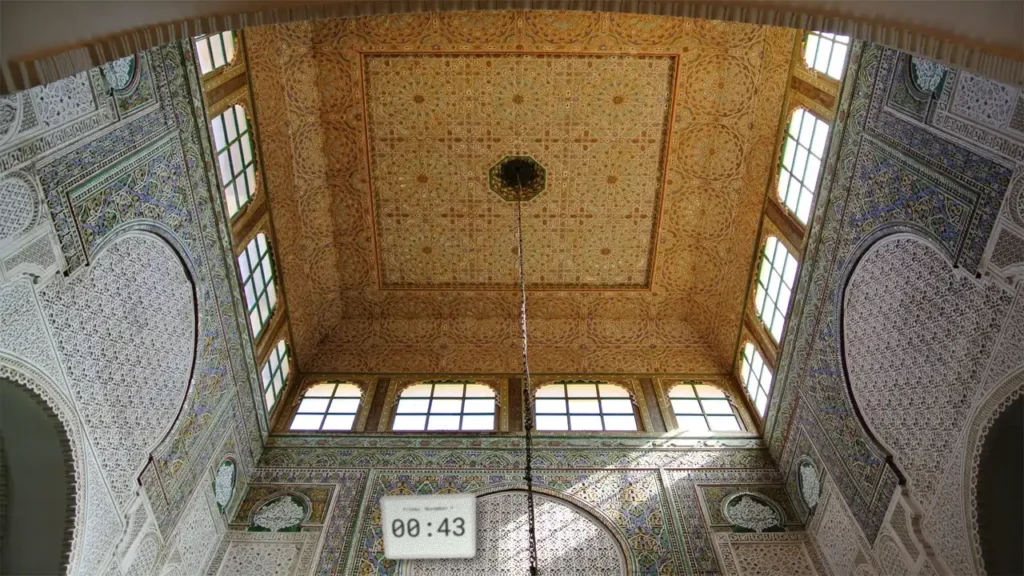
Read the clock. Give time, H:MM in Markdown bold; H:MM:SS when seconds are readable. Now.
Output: **0:43**
